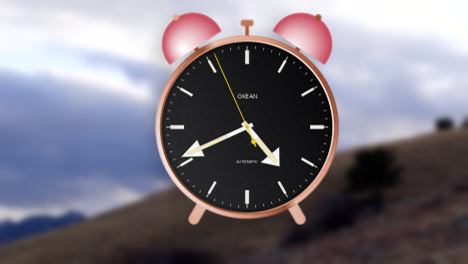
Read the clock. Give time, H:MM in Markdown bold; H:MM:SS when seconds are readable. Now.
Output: **4:40:56**
